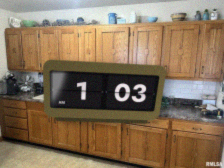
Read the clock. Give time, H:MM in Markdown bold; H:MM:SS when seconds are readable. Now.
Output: **1:03**
